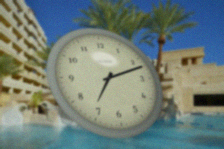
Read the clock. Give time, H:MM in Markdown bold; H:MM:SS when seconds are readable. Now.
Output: **7:12**
